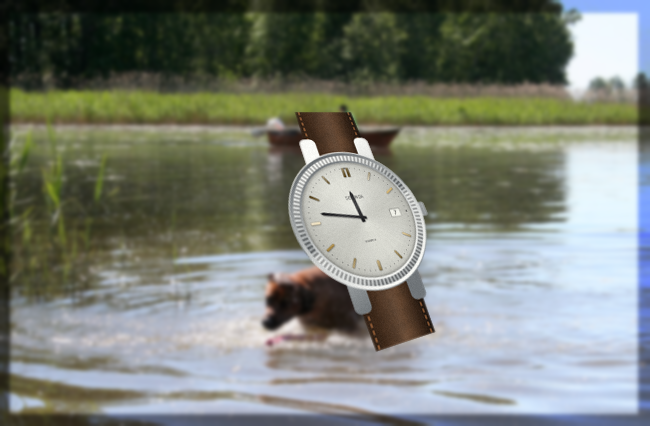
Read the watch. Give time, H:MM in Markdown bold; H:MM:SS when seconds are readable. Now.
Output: **11:47**
